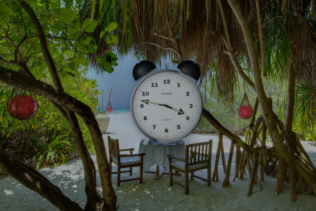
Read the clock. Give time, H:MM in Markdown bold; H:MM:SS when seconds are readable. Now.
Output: **3:47**
